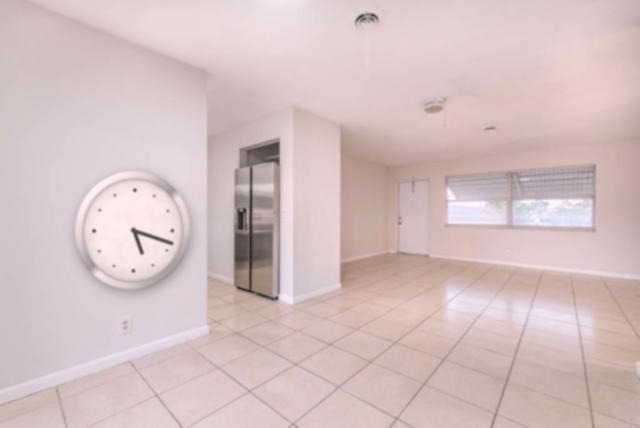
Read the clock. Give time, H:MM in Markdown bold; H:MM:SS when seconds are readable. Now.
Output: **5:18**
